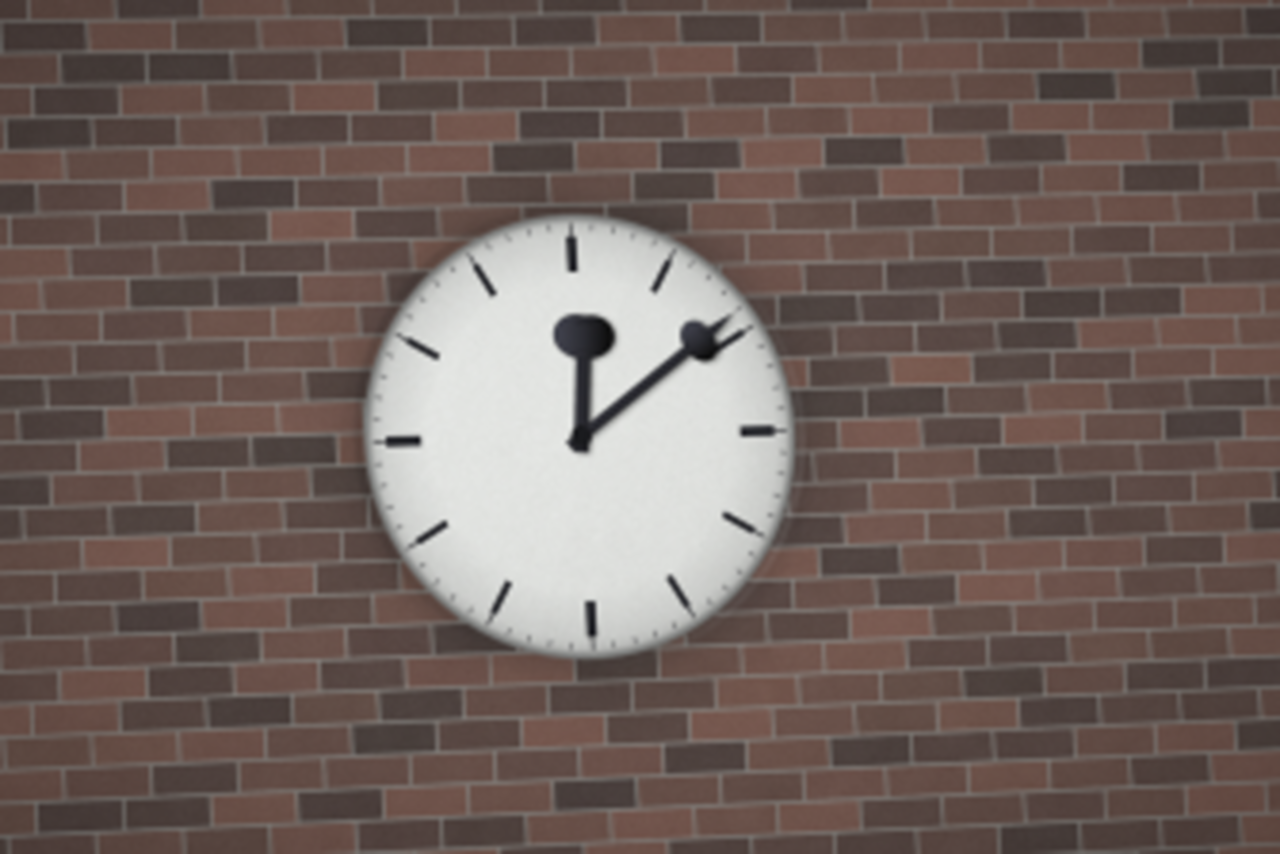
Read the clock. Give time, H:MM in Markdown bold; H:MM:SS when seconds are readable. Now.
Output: **12:09**
